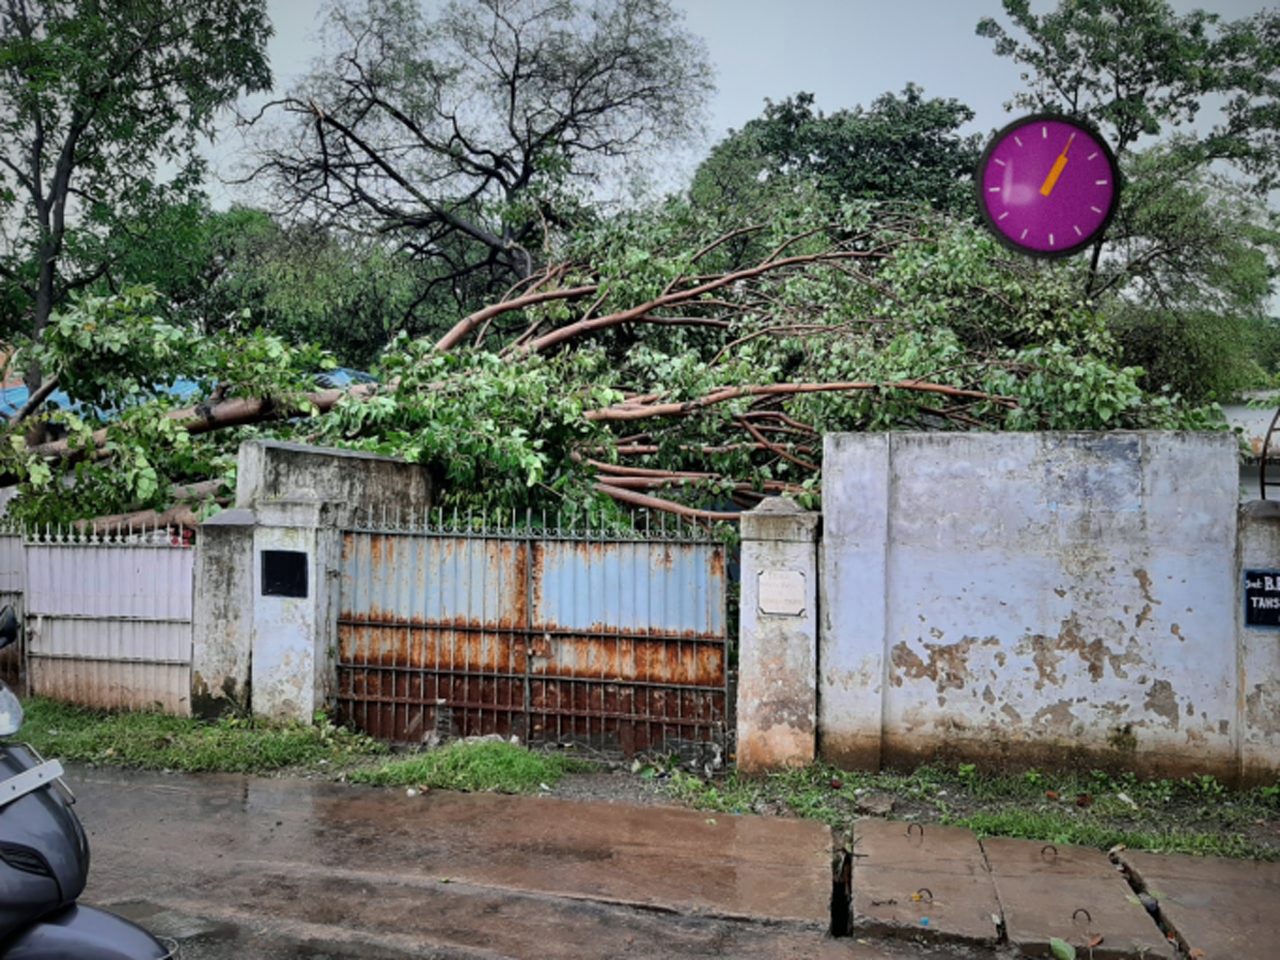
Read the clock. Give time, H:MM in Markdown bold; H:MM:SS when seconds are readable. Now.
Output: **1:05**
